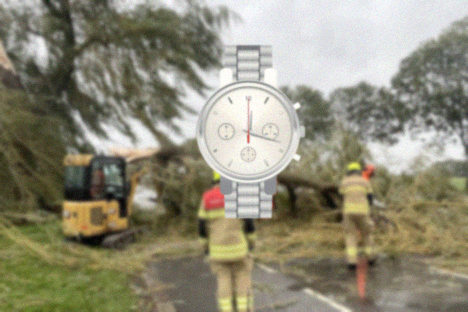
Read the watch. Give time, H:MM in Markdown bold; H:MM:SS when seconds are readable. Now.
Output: **12:18**
